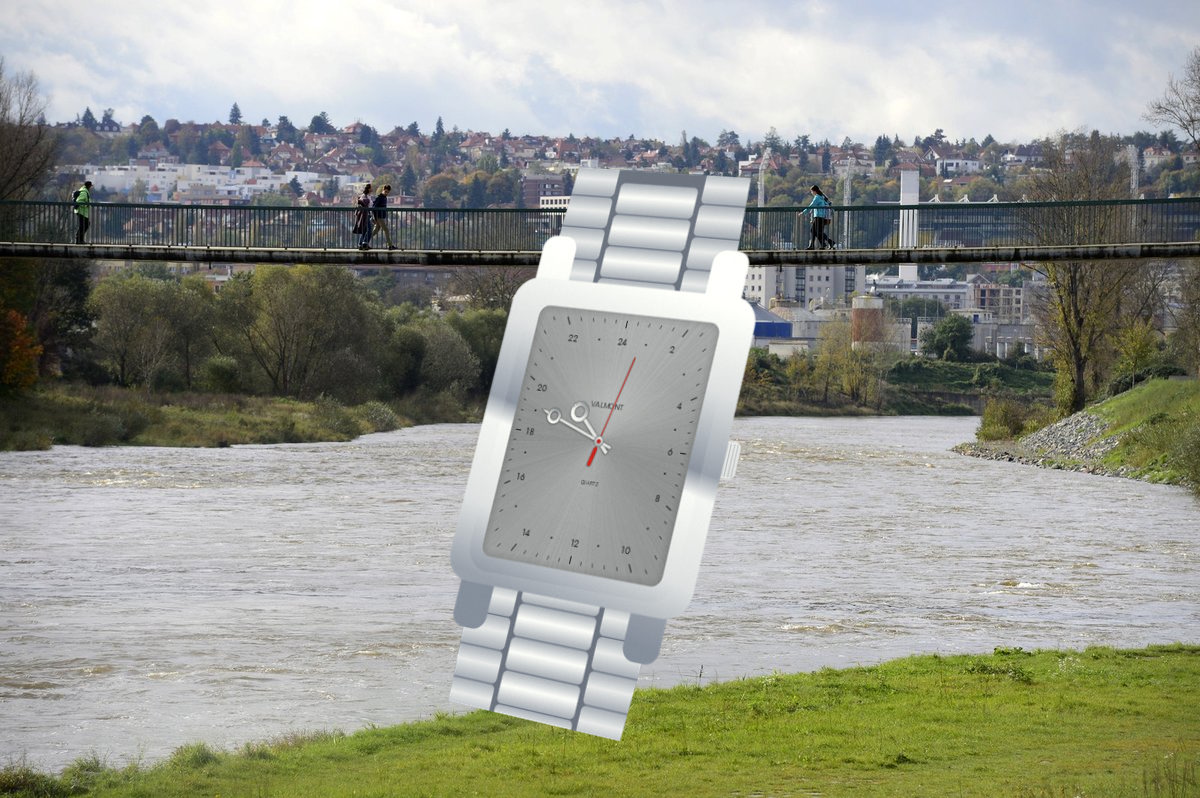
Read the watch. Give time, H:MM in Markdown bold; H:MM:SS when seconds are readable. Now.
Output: **20:48:02**
